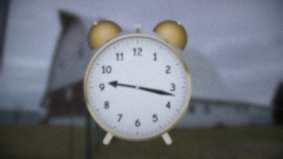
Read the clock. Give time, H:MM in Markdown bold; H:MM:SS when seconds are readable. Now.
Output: **9:17**
